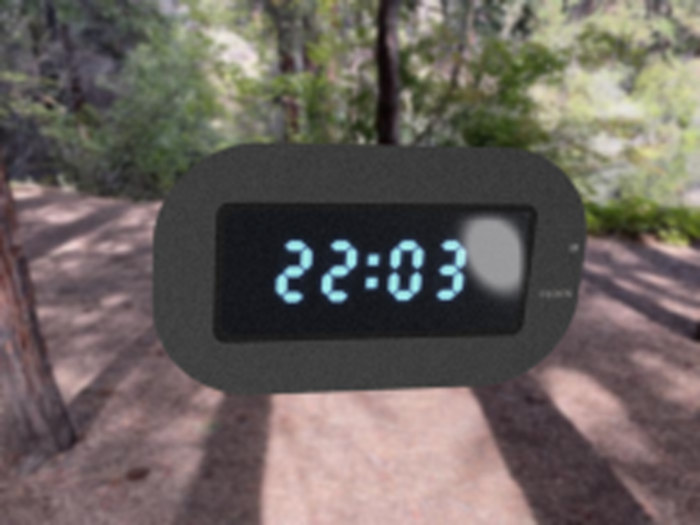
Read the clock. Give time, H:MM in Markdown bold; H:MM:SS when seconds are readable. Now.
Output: **22:03**
